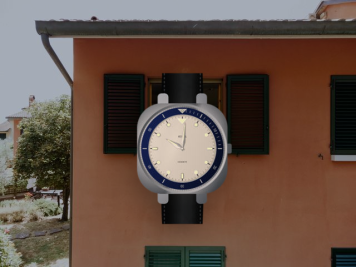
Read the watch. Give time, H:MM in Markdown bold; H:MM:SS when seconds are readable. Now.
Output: **10:01**
